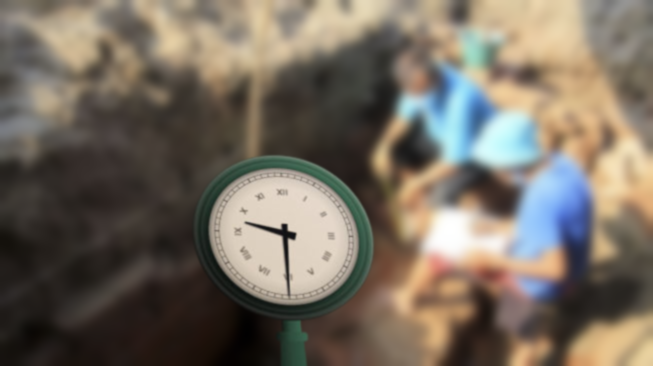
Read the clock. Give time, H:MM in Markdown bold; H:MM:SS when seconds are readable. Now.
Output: **9:30**
